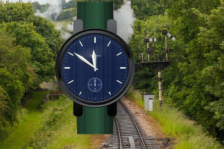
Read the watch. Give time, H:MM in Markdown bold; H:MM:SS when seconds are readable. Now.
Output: **11:51**
